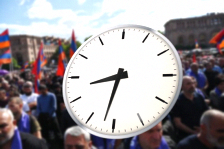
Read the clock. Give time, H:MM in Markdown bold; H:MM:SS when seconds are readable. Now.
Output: **8:32**
